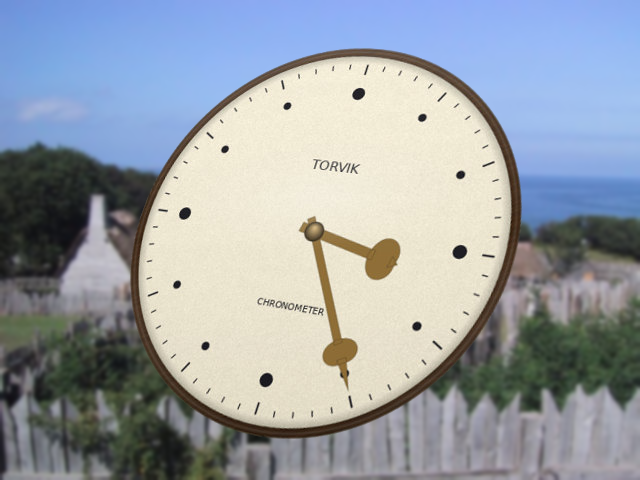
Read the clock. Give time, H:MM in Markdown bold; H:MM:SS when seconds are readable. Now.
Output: **3:25**
